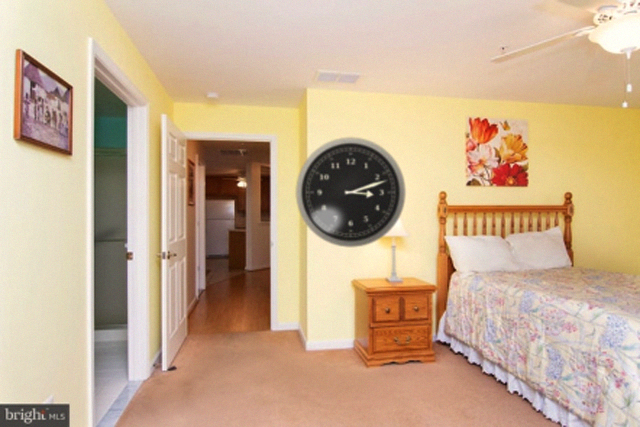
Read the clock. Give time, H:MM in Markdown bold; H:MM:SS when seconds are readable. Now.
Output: **3:12**
